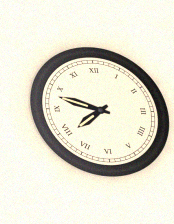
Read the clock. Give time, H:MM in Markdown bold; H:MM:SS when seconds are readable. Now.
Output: **7:48**
